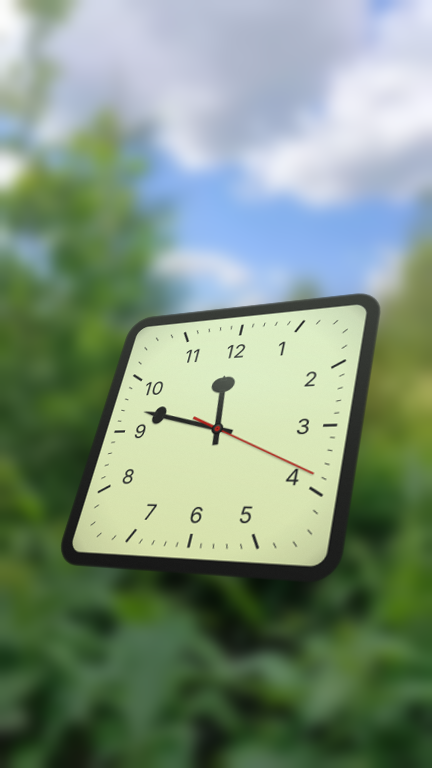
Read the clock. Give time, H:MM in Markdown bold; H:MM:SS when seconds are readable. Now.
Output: **11:47:19**
